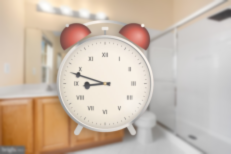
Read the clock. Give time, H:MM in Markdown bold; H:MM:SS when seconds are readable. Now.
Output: **8:48**
